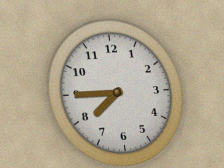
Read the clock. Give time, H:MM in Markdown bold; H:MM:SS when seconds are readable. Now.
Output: **7:45**
